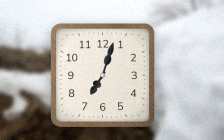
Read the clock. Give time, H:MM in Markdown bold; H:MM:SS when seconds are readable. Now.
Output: **7:03**
